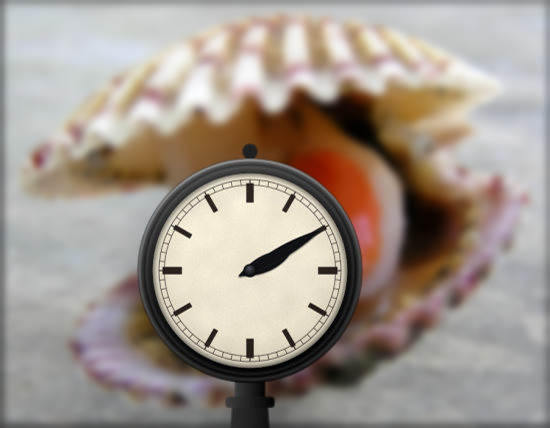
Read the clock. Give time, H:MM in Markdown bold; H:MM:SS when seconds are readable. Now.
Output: **2:10**
